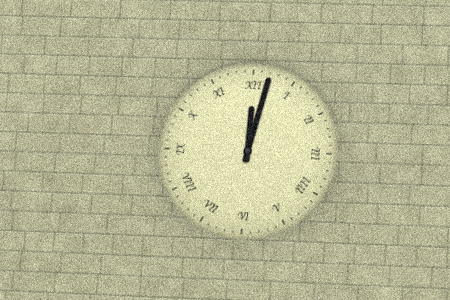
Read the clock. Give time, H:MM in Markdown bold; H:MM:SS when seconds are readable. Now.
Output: **12:02**
